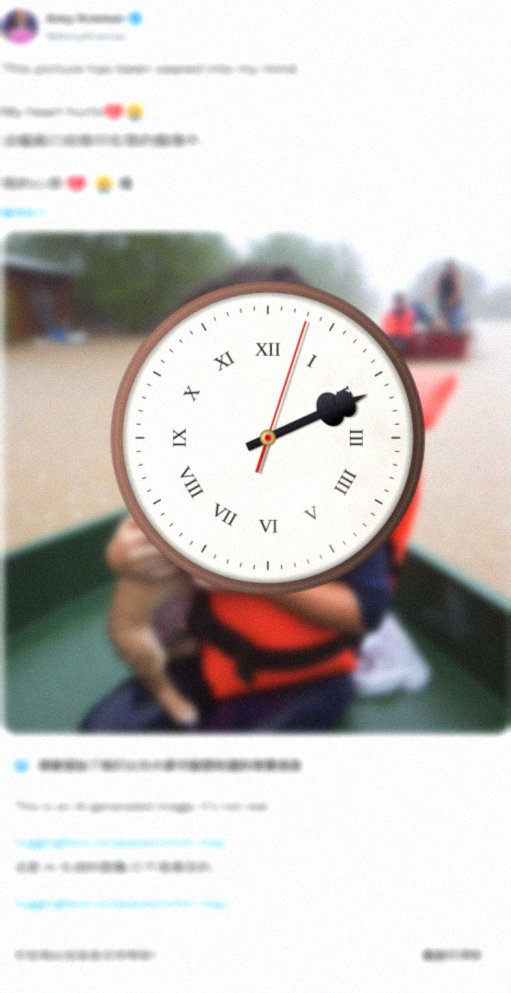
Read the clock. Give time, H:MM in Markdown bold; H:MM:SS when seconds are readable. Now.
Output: **2:11:03**
